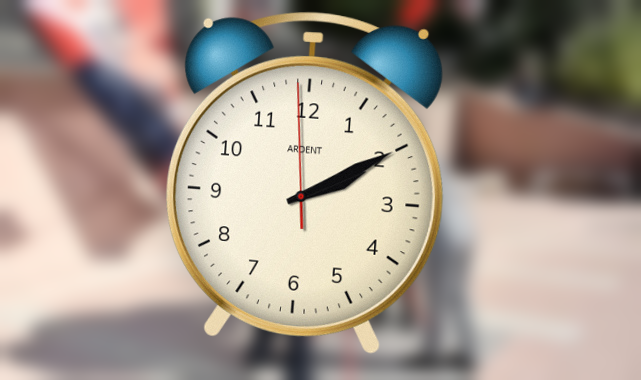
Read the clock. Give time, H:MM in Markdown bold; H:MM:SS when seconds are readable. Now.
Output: **2:09:59**
